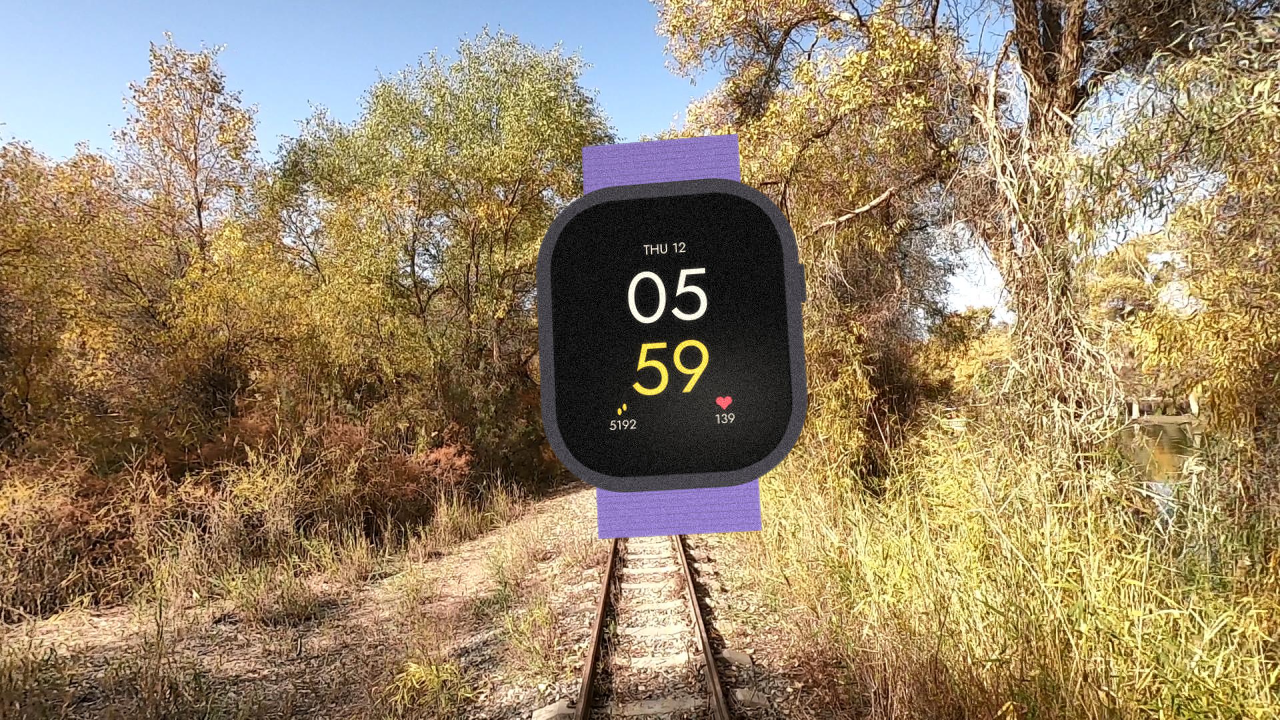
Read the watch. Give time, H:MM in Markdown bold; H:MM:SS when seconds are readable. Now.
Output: **5:59**
